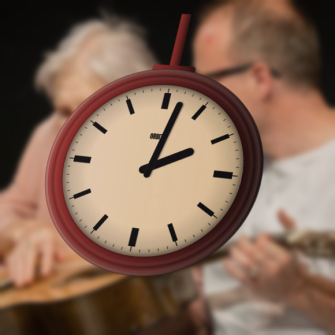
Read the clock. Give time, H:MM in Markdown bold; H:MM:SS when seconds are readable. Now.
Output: **2:02**
